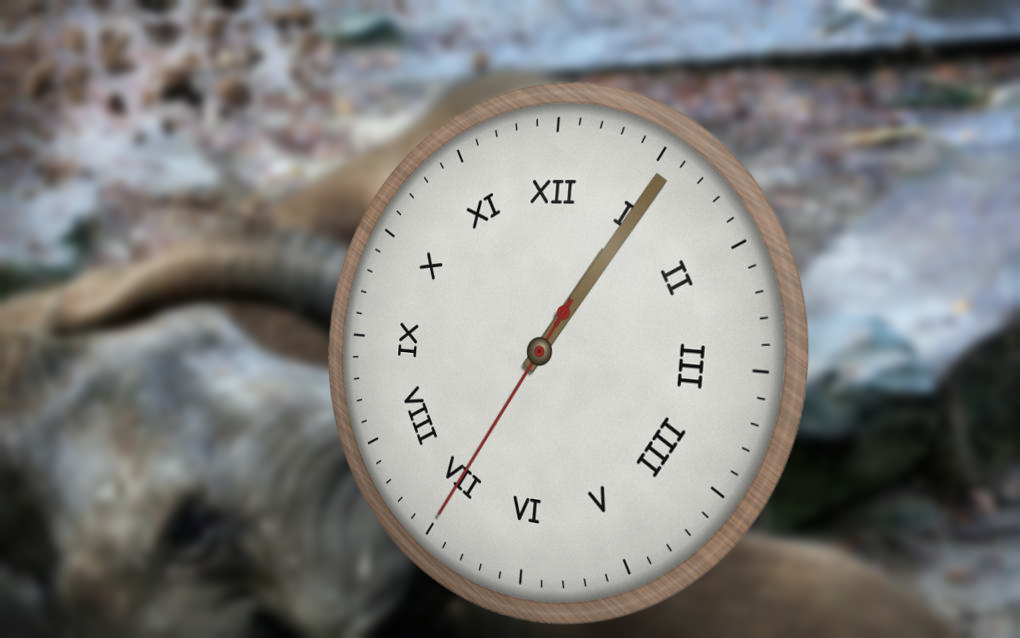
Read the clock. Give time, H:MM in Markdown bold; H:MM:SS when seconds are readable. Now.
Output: **1:05:35**
